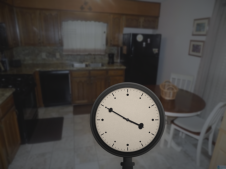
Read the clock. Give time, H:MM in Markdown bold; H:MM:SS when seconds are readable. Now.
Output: **3:50**
